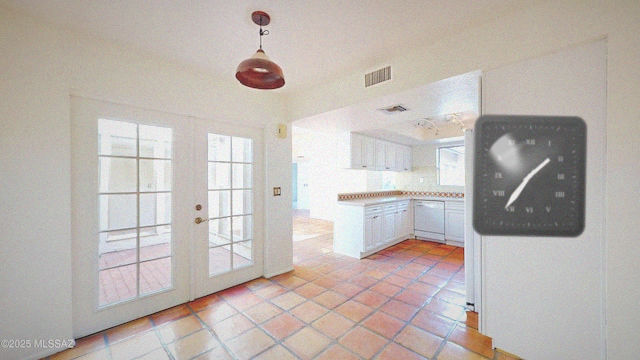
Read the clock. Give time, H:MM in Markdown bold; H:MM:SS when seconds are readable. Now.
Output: **1:36**
